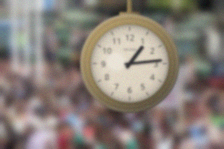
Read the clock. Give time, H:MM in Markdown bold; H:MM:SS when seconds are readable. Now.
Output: **1:14**
